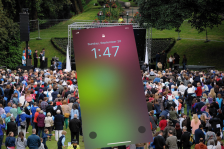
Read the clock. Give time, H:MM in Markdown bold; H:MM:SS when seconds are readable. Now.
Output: **1:47**
